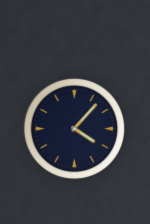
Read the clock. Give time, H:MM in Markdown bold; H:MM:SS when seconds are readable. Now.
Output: **4:07**
